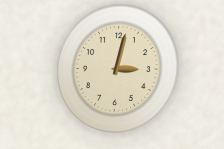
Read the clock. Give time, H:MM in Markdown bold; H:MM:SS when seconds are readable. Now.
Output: **3:02**
